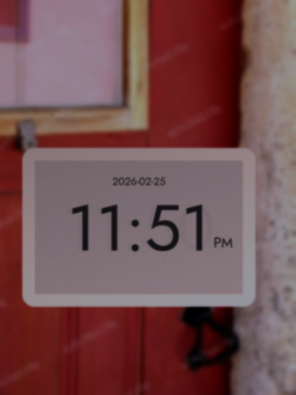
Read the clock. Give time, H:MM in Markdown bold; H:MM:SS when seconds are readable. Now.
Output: **11:51**
